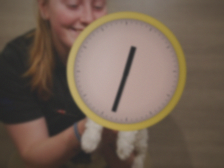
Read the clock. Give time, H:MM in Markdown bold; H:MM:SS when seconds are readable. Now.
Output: **12:33**
